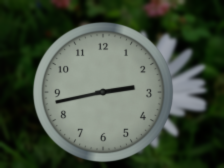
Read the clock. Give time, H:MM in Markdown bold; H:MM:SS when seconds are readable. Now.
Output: **2:43**
